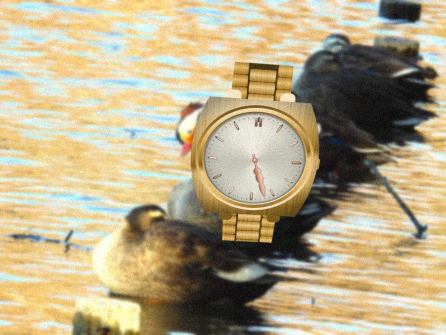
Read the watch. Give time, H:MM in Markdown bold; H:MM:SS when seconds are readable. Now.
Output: **5:27**
